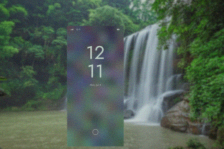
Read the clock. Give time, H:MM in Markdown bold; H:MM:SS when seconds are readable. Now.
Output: **12:11**
